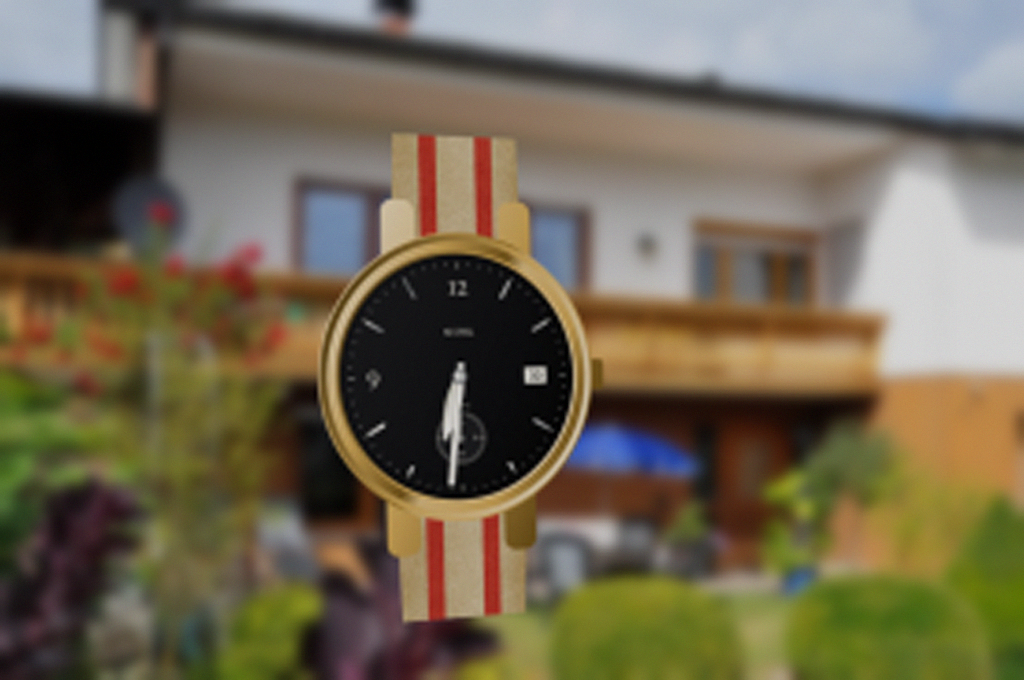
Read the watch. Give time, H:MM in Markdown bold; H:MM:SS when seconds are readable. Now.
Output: **6:31**
